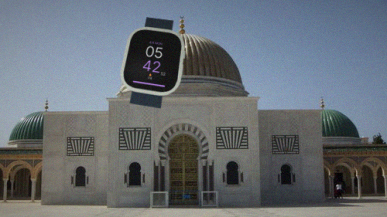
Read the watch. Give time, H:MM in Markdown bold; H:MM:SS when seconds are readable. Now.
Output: **5:42**
